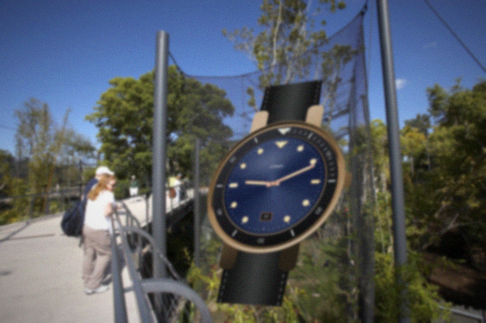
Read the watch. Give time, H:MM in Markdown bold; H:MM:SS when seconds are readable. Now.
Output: **9:11**
